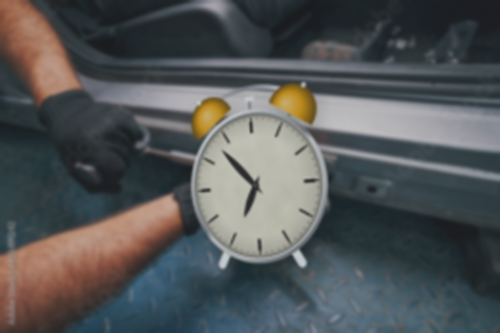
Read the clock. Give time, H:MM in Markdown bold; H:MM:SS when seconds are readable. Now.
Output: **6:53**
